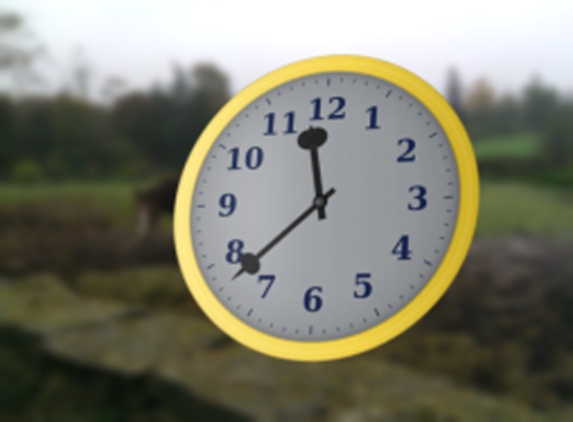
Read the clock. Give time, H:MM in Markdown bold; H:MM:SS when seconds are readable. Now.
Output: **11:38**
